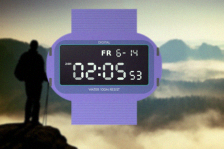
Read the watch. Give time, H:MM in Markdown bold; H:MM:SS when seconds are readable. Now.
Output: **2:05:53**
